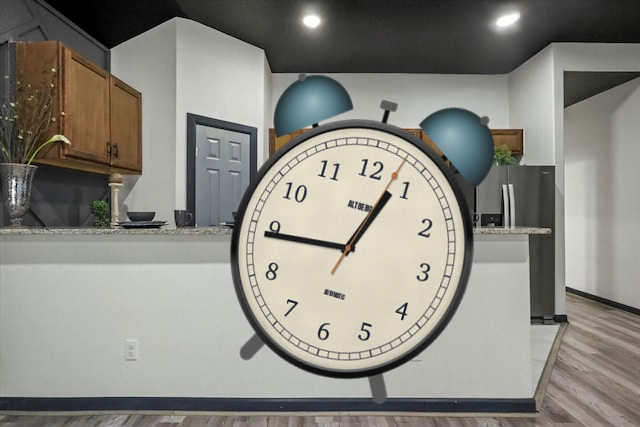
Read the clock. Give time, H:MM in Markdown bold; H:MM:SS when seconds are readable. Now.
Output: **12:44:03**
